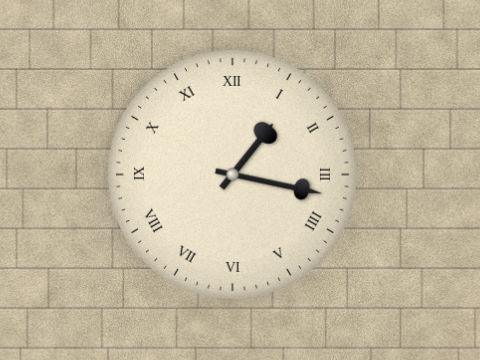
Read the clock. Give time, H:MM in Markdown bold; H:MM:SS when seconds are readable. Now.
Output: **1:17**
